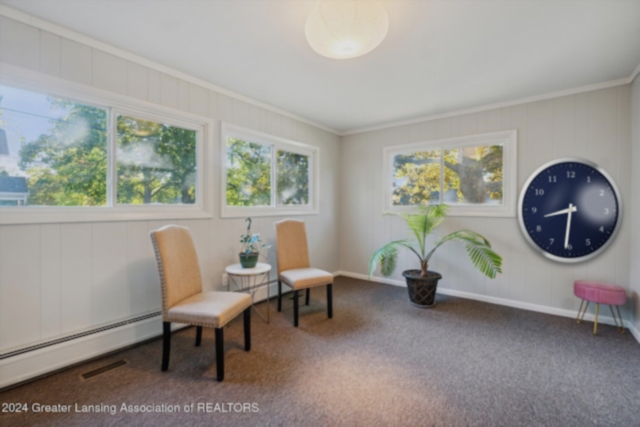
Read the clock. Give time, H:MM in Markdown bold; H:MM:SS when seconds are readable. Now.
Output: **8:31**
